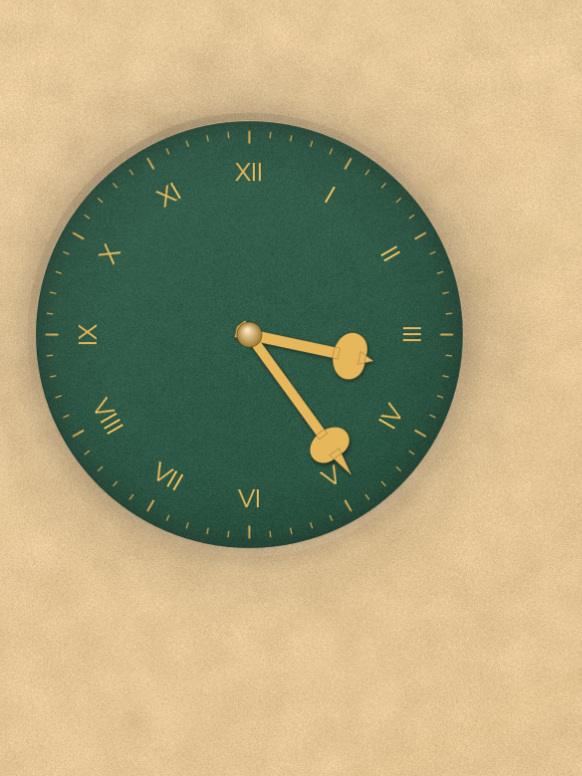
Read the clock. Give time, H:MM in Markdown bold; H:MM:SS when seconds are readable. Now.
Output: **3:24**
